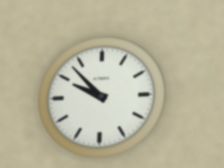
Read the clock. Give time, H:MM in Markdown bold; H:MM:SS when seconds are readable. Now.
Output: **9:53**
